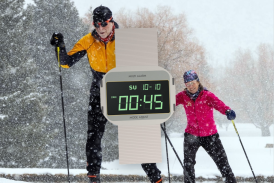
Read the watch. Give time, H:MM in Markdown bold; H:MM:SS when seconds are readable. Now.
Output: **0:45**
